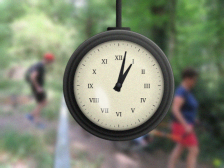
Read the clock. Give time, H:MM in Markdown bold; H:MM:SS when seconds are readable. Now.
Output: **1:02**
